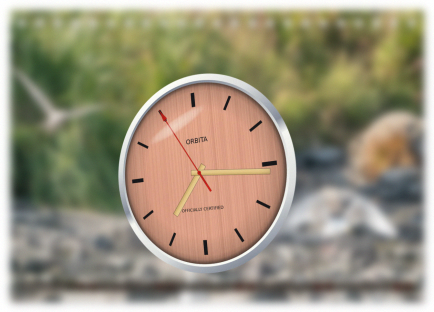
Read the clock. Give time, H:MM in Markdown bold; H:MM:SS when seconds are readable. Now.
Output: **7:15:55**
